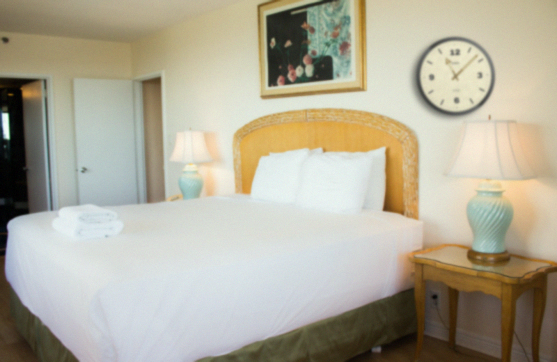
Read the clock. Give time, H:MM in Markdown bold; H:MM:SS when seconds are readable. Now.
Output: **11:08**
